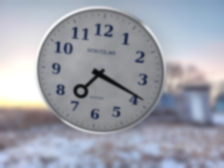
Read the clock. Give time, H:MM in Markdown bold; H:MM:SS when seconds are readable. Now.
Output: **7:19**
